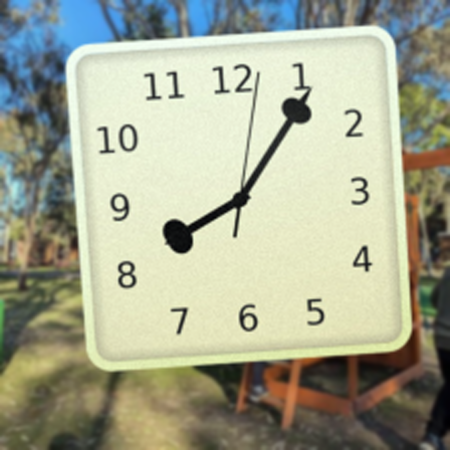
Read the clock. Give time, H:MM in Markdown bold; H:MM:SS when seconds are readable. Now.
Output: **8:06:02**
